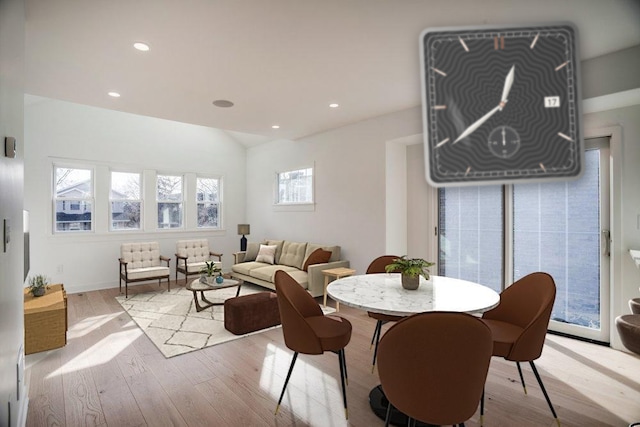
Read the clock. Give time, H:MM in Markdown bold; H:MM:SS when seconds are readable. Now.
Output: **12:39**
